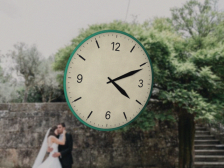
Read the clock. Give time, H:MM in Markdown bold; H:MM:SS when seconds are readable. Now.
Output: **4:11**
